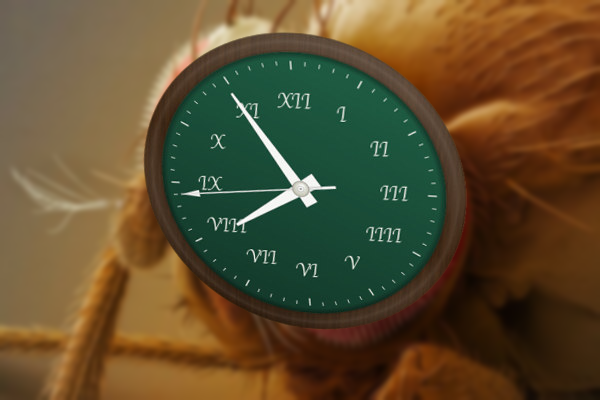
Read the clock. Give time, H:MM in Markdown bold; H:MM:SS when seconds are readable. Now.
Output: **7:54:44**
